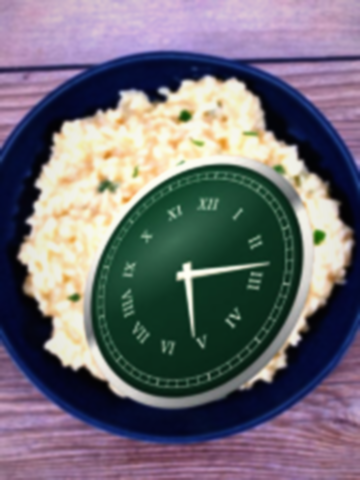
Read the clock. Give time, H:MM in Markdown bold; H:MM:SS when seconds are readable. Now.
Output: **5:13**
